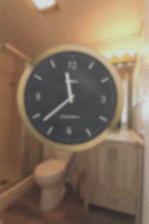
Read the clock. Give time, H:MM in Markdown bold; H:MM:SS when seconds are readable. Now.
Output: **11:38**
